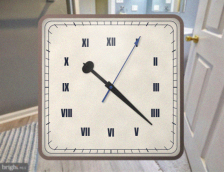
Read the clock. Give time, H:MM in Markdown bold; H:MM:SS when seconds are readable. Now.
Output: **10:22:05**
